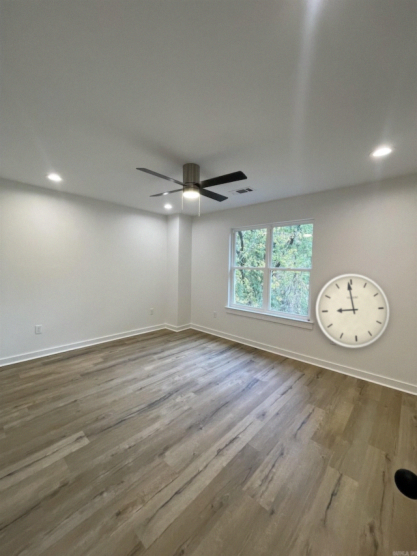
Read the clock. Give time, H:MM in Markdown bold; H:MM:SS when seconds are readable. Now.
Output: **8:59**
